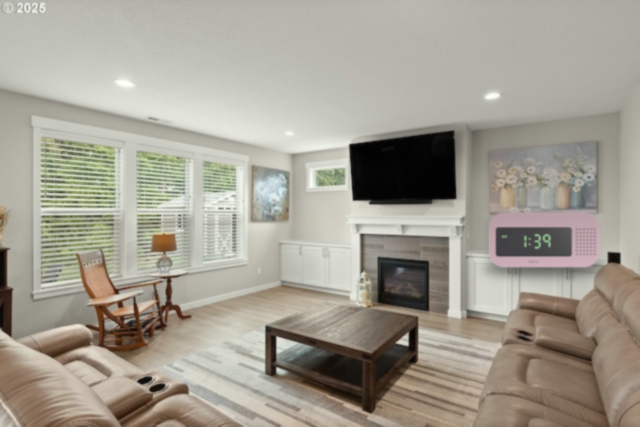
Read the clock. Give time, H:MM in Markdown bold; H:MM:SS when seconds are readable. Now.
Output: **1:39**
